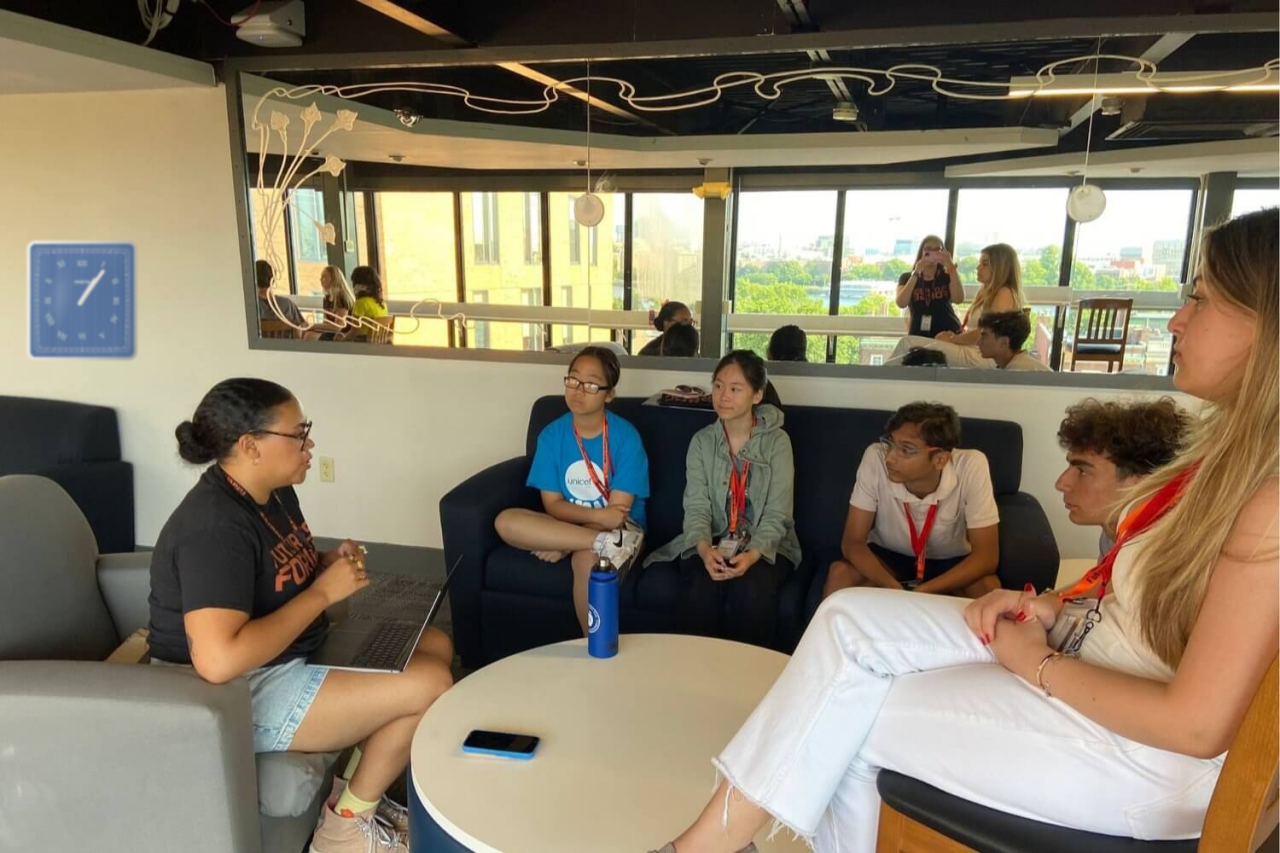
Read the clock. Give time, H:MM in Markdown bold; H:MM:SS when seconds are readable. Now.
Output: **1:06**
